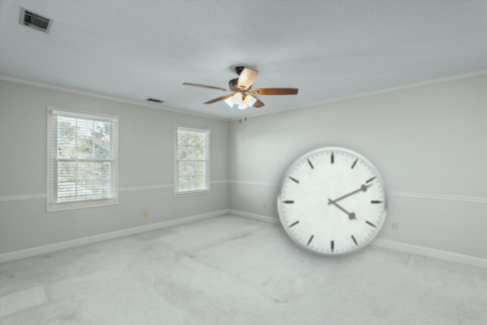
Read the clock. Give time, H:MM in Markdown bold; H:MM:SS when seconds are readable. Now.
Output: **4:11**
